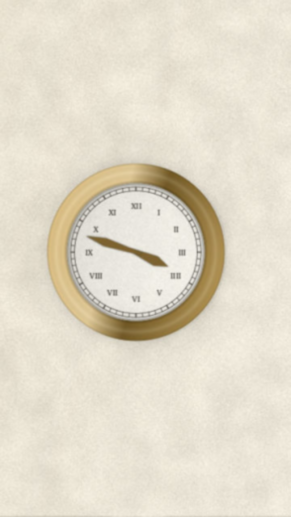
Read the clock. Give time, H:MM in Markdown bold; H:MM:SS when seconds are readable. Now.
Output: **3:48**
